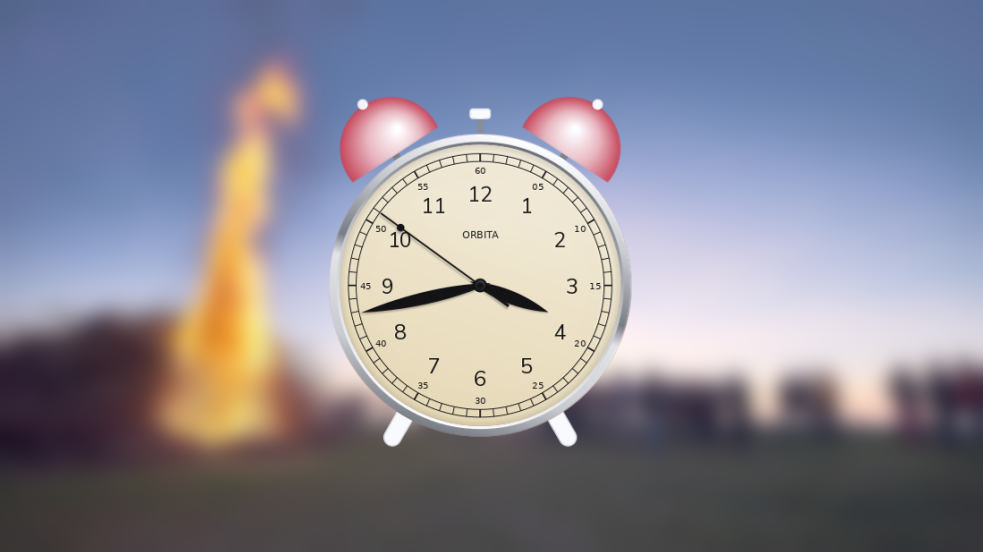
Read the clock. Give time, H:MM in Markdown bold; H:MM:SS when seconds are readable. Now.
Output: **3:42:51**
